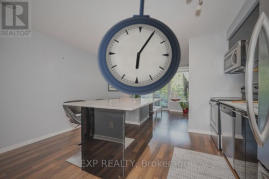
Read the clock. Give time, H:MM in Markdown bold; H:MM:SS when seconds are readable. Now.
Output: **6:05**
